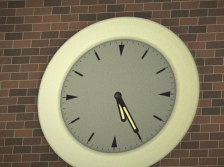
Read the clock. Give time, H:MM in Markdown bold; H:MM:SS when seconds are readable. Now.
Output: **5:25**
